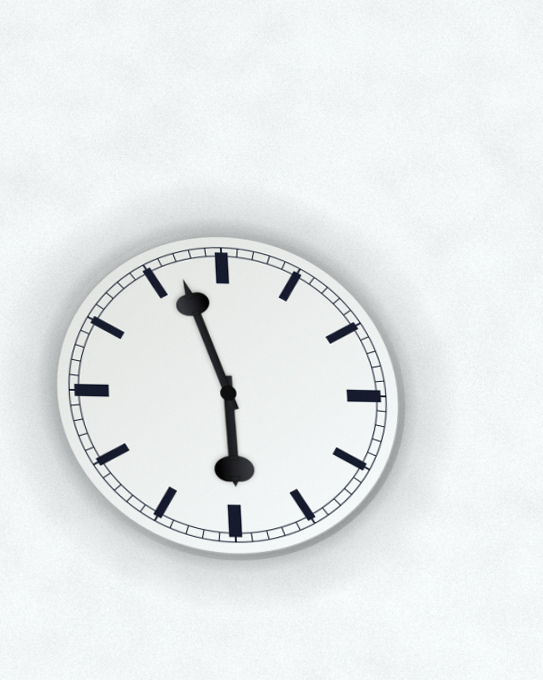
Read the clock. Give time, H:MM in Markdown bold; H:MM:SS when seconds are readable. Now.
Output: **5:57**
